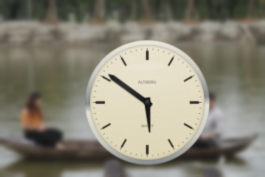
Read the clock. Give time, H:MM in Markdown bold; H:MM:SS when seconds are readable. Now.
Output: **5:51**
